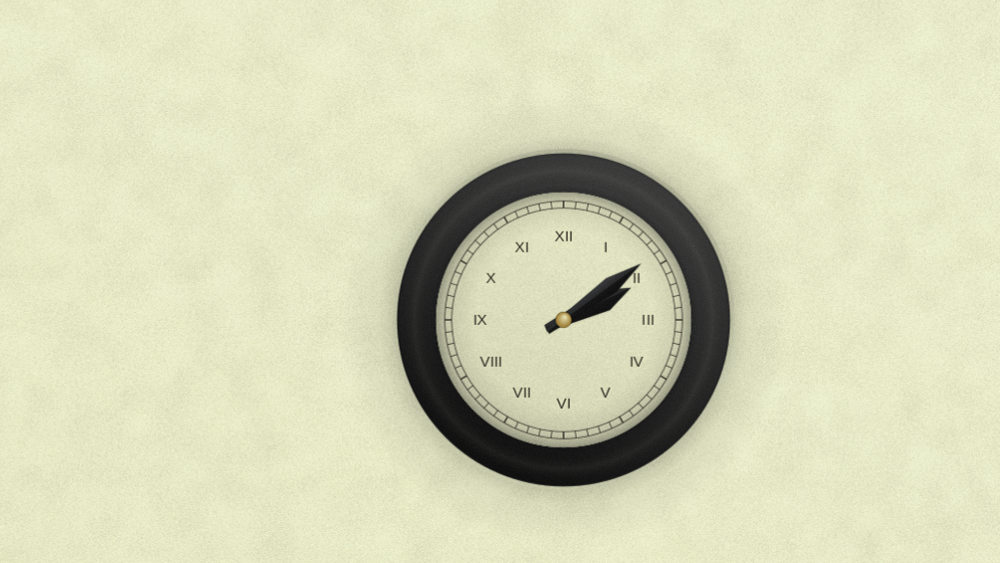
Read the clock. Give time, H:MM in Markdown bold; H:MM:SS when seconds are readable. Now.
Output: **2:09**
